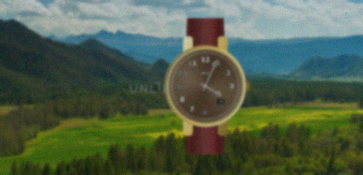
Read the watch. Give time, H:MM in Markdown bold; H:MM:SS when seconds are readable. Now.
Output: **4:04**
